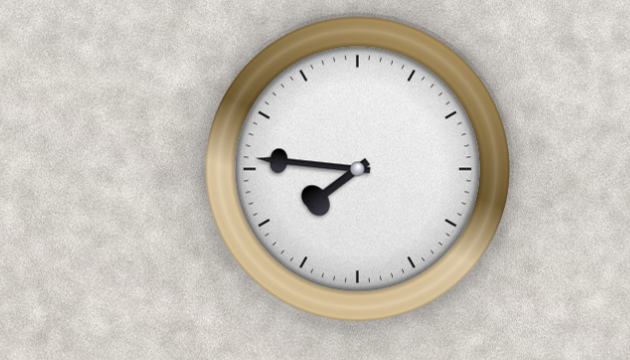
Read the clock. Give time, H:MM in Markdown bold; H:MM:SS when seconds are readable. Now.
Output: **7:46**
